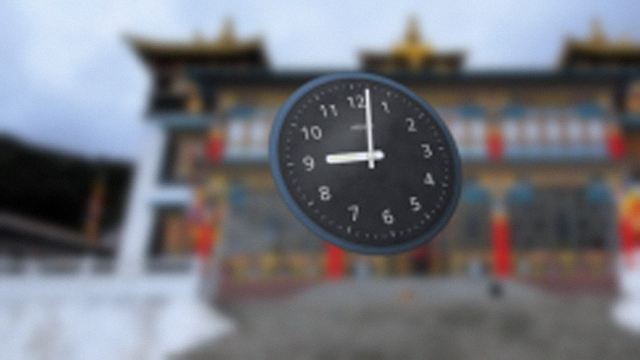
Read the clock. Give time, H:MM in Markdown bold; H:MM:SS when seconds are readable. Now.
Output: **9:02**
